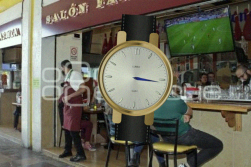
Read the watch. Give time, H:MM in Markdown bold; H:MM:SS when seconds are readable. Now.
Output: **3:16**
